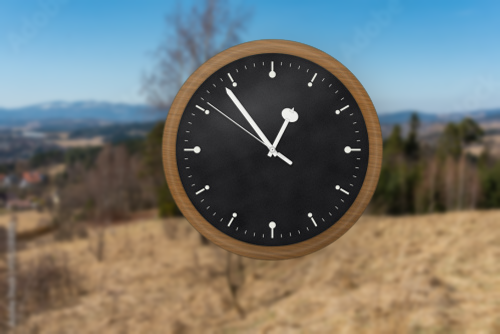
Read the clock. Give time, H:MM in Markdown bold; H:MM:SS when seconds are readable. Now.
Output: **12:53:51**
